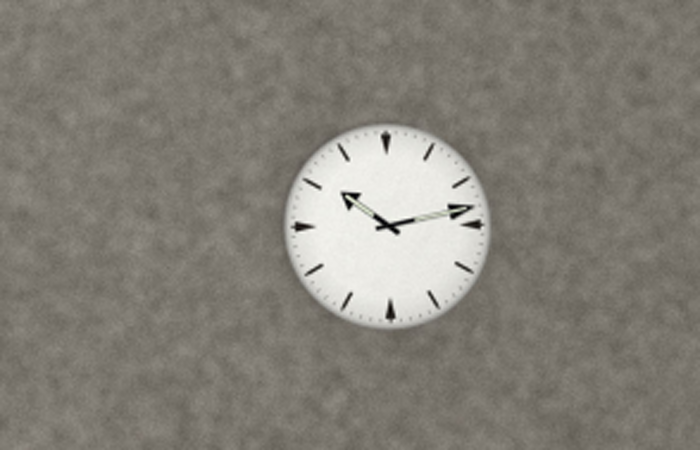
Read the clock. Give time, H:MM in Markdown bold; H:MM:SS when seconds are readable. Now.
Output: **10:13**
